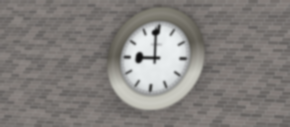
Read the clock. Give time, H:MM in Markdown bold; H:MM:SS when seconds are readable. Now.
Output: **8:59**
